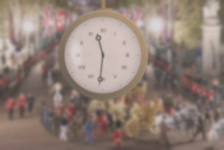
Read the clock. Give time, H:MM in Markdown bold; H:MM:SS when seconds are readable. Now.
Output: **11:31**
